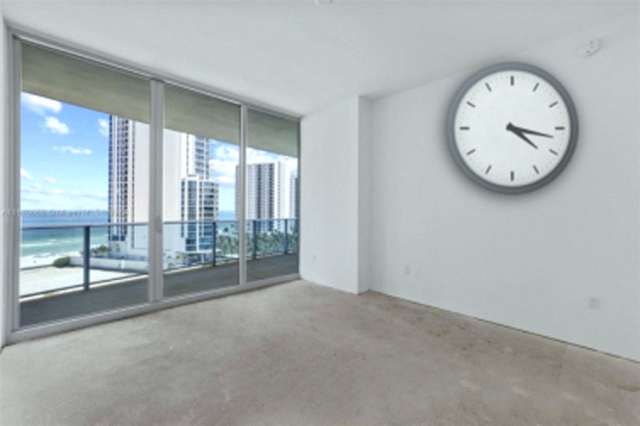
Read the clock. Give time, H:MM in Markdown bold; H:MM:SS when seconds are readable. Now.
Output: **4:17**
